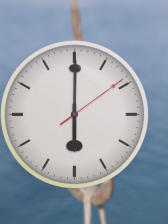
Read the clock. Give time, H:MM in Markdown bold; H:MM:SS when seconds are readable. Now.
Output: **6:00:09**
